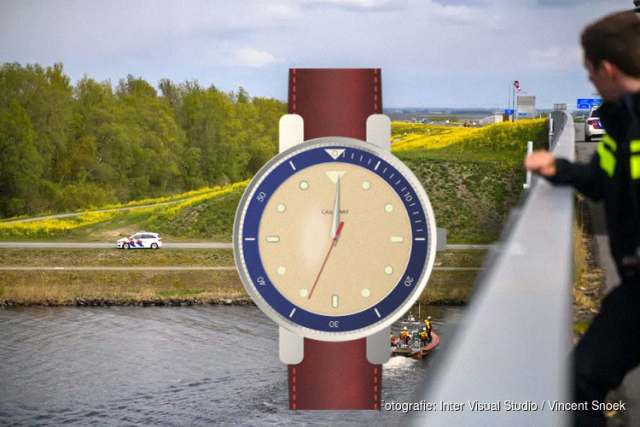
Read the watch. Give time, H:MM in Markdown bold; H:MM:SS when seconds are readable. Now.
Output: **12:00:34**
